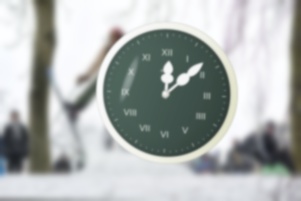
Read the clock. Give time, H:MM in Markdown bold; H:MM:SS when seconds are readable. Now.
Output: **12:08**
